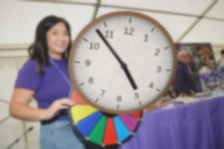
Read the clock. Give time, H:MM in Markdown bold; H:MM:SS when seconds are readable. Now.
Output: **4:53**
